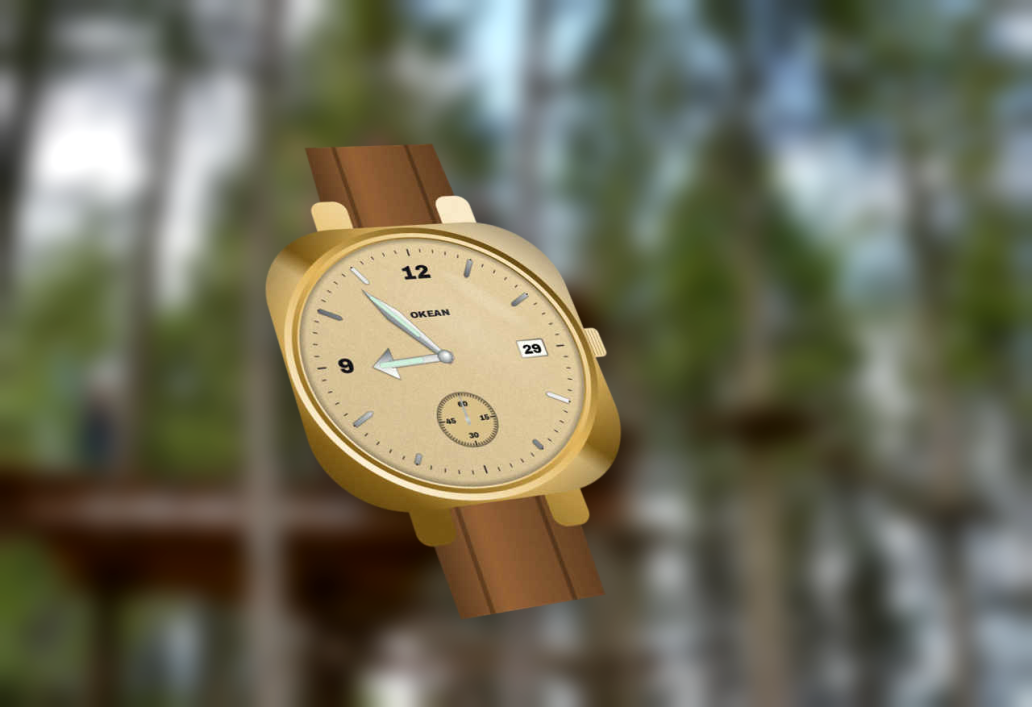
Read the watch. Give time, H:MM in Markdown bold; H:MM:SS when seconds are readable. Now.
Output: **8:54**
